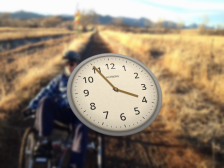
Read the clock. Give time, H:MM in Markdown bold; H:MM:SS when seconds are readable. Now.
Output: **3:55**
